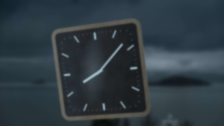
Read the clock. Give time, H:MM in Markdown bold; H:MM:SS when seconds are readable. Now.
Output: **8:08**
